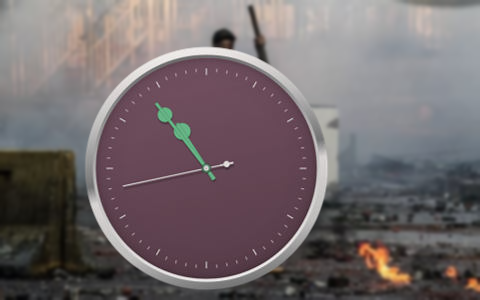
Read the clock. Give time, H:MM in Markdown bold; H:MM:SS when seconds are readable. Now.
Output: **10:53:43**
